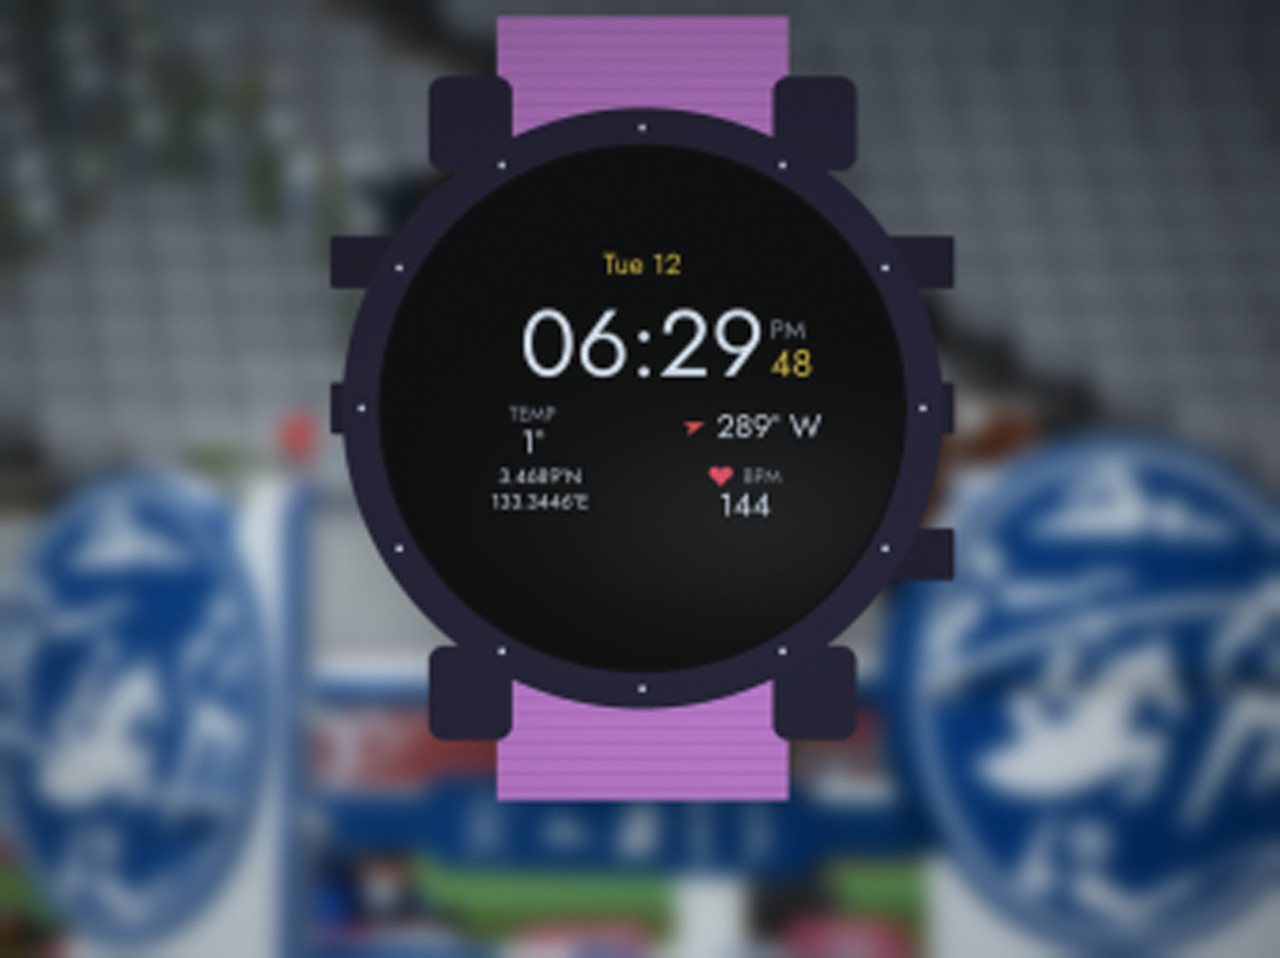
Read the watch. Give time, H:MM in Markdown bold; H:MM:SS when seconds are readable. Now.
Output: **6:29:48**
